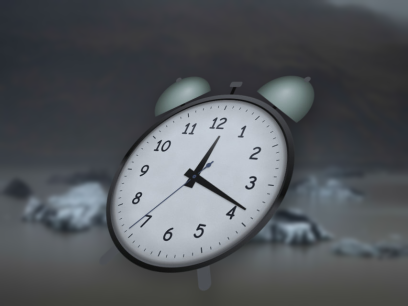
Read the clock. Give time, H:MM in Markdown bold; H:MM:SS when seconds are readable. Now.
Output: **12:18:36**
